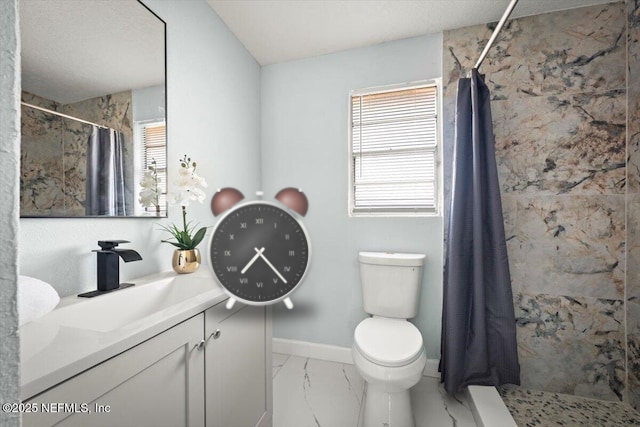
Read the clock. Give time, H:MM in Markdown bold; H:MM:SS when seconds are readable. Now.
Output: **7:23**
